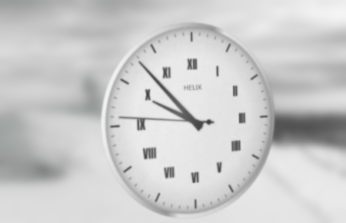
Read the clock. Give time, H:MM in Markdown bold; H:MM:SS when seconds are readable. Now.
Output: **9:52:46**
